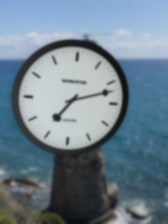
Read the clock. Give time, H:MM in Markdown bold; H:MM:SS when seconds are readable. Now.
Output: **7:12**
